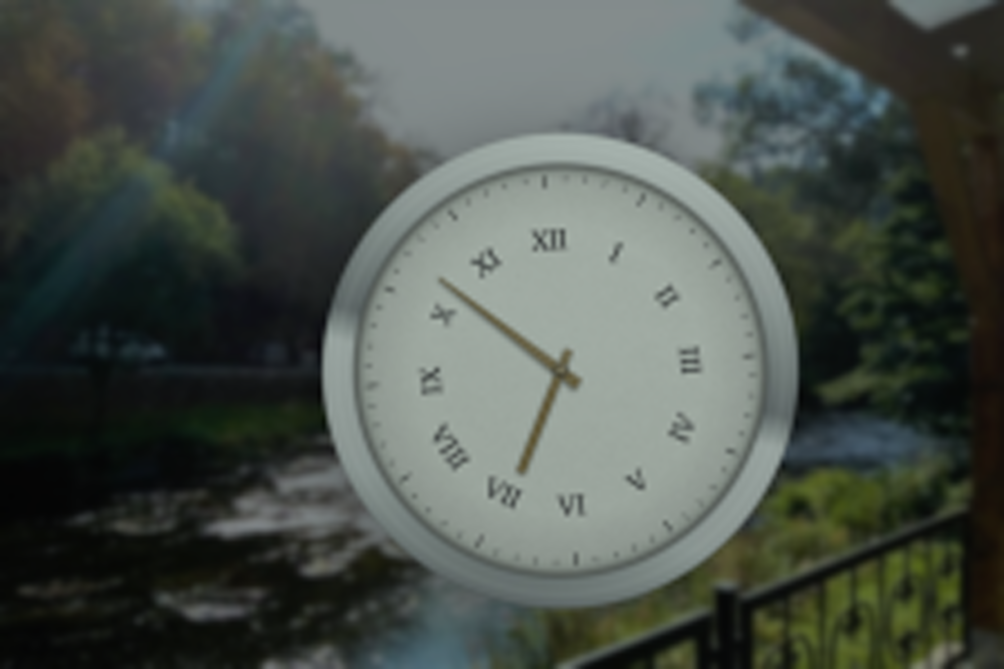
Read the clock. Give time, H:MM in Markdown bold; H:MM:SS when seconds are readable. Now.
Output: **6:52**
